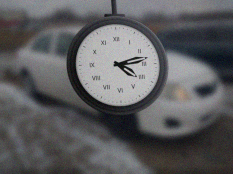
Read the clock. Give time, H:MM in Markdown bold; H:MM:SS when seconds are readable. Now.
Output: **4:13**
